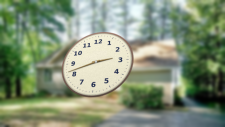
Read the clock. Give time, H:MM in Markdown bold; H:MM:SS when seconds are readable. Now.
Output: **2:42**
